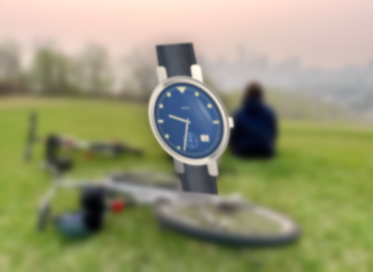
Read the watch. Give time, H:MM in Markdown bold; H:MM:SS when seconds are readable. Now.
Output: **9:33**
